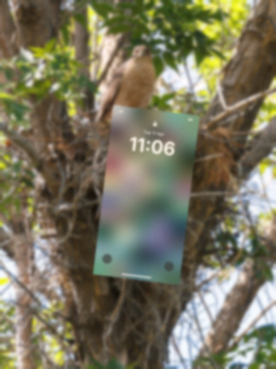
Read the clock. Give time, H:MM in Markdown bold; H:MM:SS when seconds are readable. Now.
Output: **11:06**
